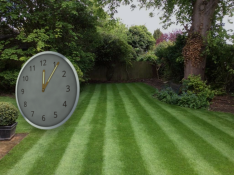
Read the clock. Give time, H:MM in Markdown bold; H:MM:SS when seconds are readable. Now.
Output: **12:06**
